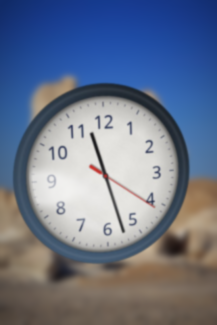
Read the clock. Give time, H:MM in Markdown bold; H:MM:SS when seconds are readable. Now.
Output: **11:27:21**
